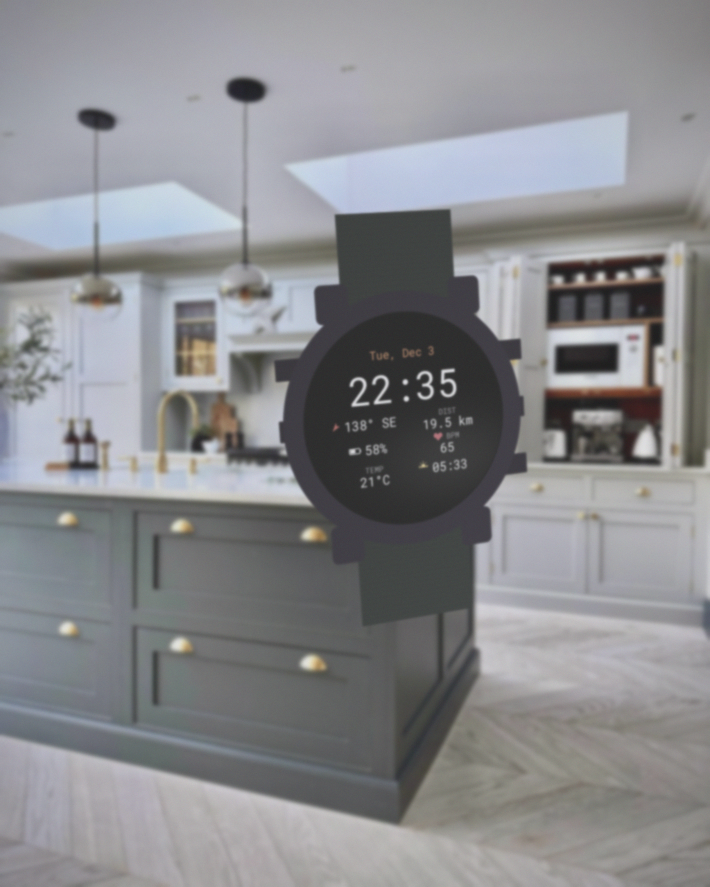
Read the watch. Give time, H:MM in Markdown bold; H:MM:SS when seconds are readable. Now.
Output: **22:35**
